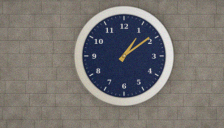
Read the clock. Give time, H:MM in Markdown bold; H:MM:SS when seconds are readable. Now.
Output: **1:09**
